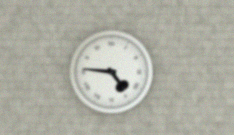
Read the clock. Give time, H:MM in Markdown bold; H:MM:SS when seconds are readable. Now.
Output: **4:46**
